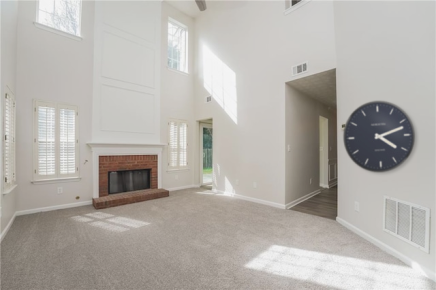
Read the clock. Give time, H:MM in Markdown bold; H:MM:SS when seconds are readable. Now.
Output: **4:12**
